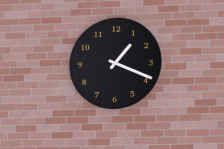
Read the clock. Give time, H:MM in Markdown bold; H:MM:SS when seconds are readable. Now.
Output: **1:19**
